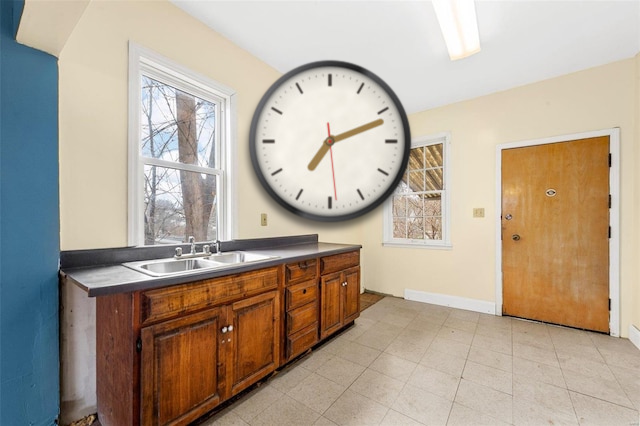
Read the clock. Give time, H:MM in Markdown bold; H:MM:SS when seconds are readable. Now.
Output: **7:11:29**
